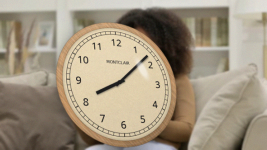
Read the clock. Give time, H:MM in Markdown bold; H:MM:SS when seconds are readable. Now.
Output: **8:08**
